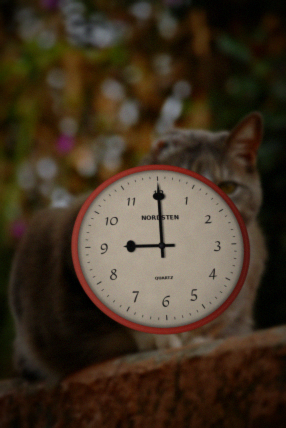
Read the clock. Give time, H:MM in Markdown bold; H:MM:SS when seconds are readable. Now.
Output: **9:00**
